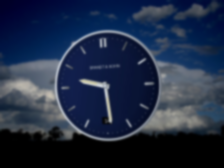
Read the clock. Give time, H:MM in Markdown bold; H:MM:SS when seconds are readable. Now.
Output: **9:29**
